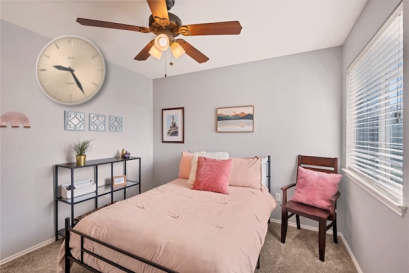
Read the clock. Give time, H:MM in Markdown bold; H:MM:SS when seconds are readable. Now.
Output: **9:25**
